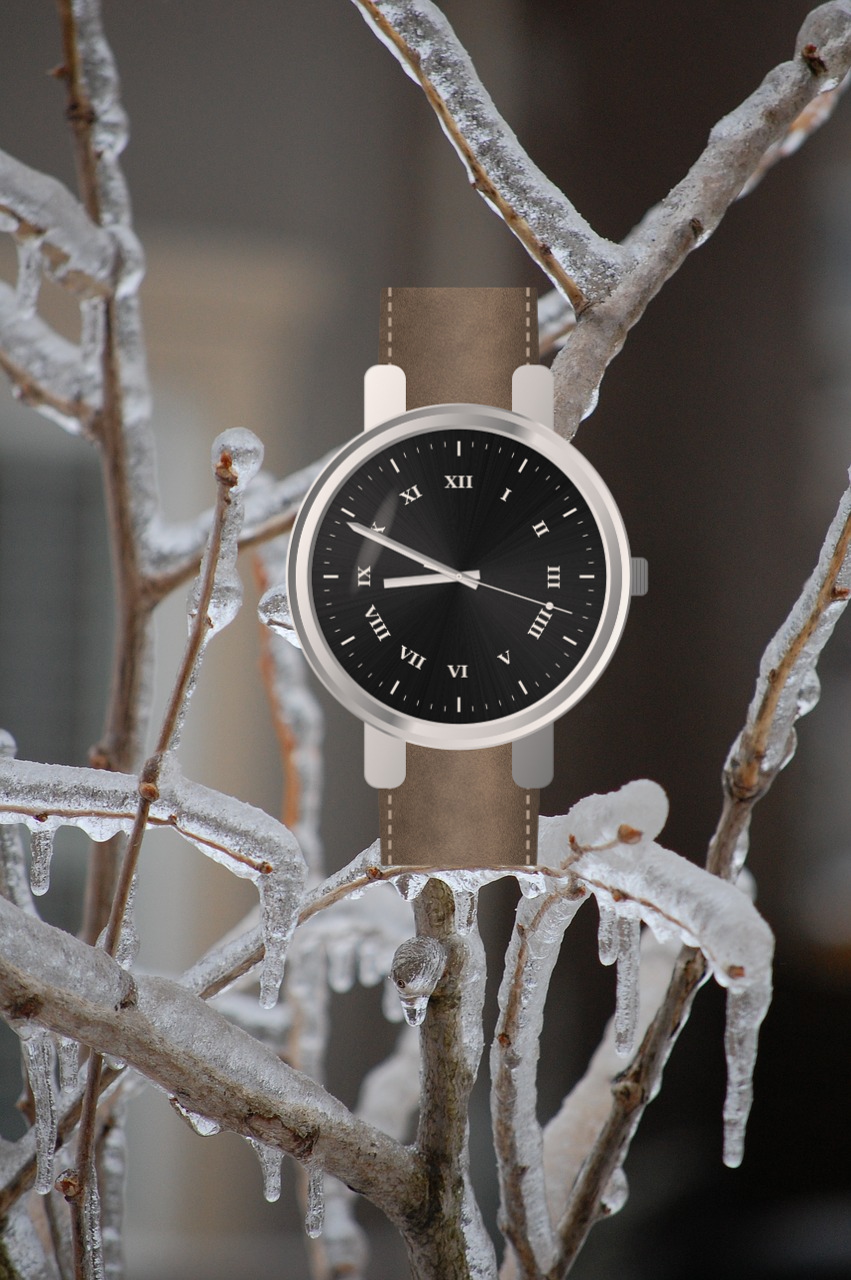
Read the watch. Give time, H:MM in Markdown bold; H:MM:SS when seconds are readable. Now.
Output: **8:49:18**
